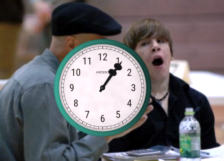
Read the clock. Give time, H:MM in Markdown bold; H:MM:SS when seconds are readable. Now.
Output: **1:06**
